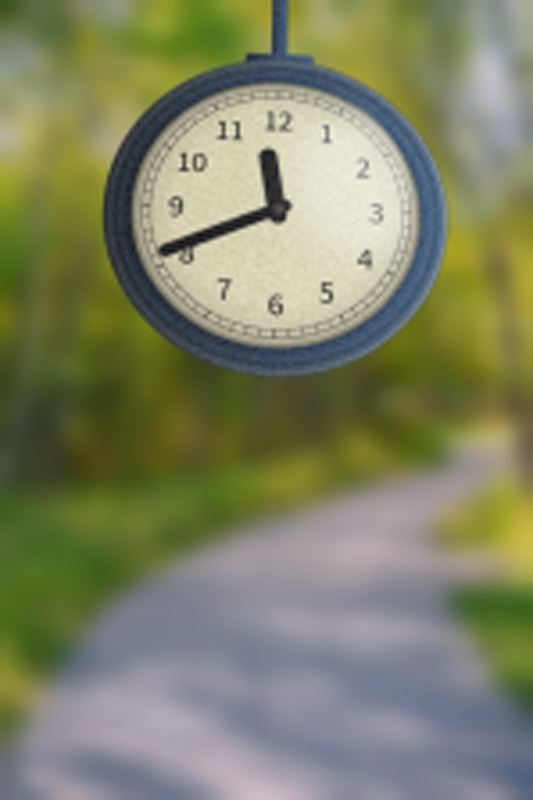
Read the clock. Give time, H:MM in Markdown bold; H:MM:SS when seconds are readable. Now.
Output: **11:41**
